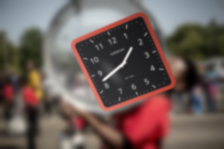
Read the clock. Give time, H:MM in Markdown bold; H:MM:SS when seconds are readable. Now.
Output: **1:42**
